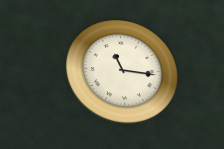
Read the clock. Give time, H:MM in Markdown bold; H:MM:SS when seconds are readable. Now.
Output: **11:16**
